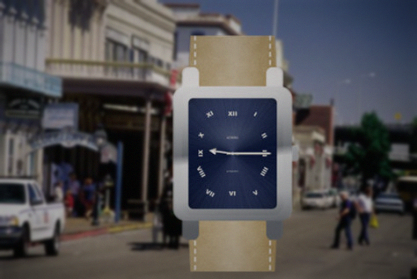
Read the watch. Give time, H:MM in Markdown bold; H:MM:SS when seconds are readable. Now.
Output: **9:15**
